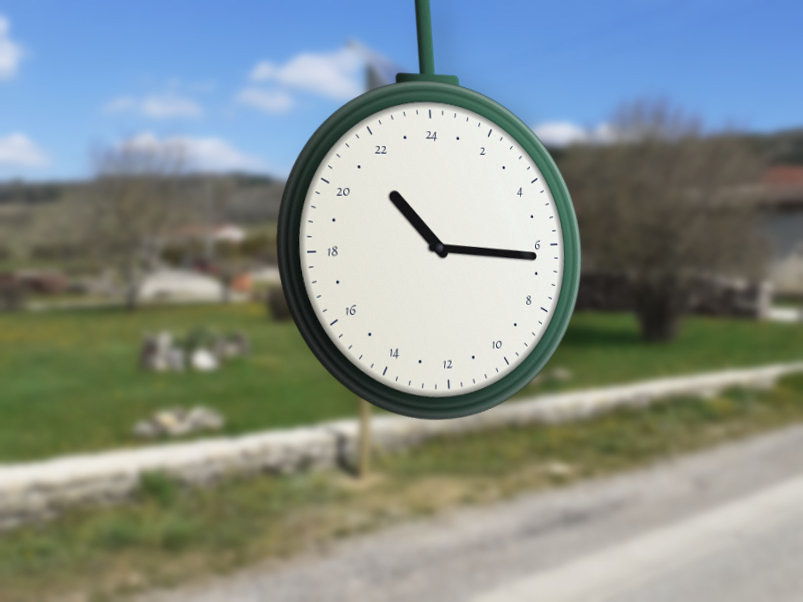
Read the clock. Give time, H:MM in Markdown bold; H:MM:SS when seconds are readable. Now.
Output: **21:16**
